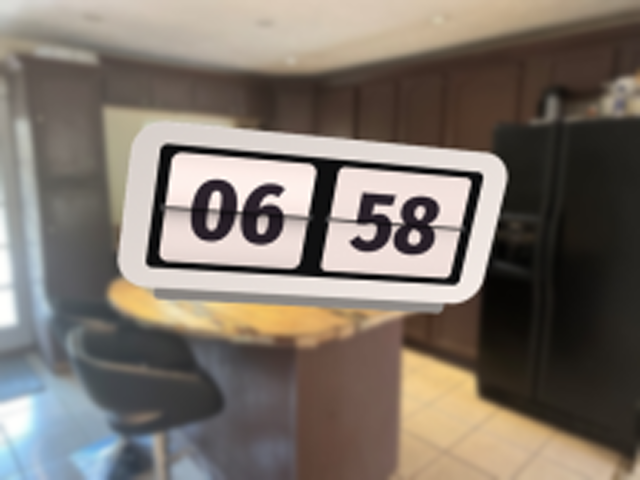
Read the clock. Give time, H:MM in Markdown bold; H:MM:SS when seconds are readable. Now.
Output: **6:58**
